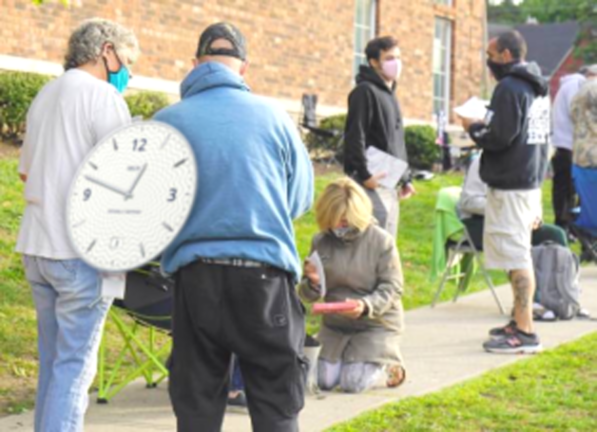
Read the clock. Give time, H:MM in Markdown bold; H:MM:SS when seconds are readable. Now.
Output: **12:48**
